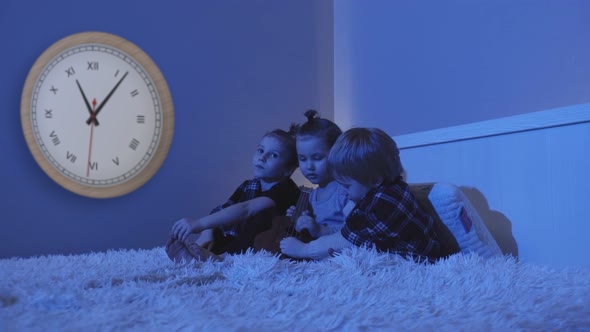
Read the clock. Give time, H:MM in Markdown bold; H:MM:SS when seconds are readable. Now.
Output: **11:06:31**
